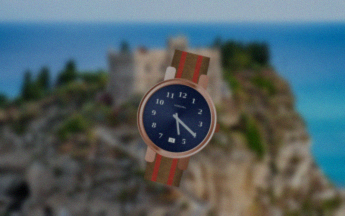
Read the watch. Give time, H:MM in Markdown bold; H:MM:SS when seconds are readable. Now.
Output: **5:20**
